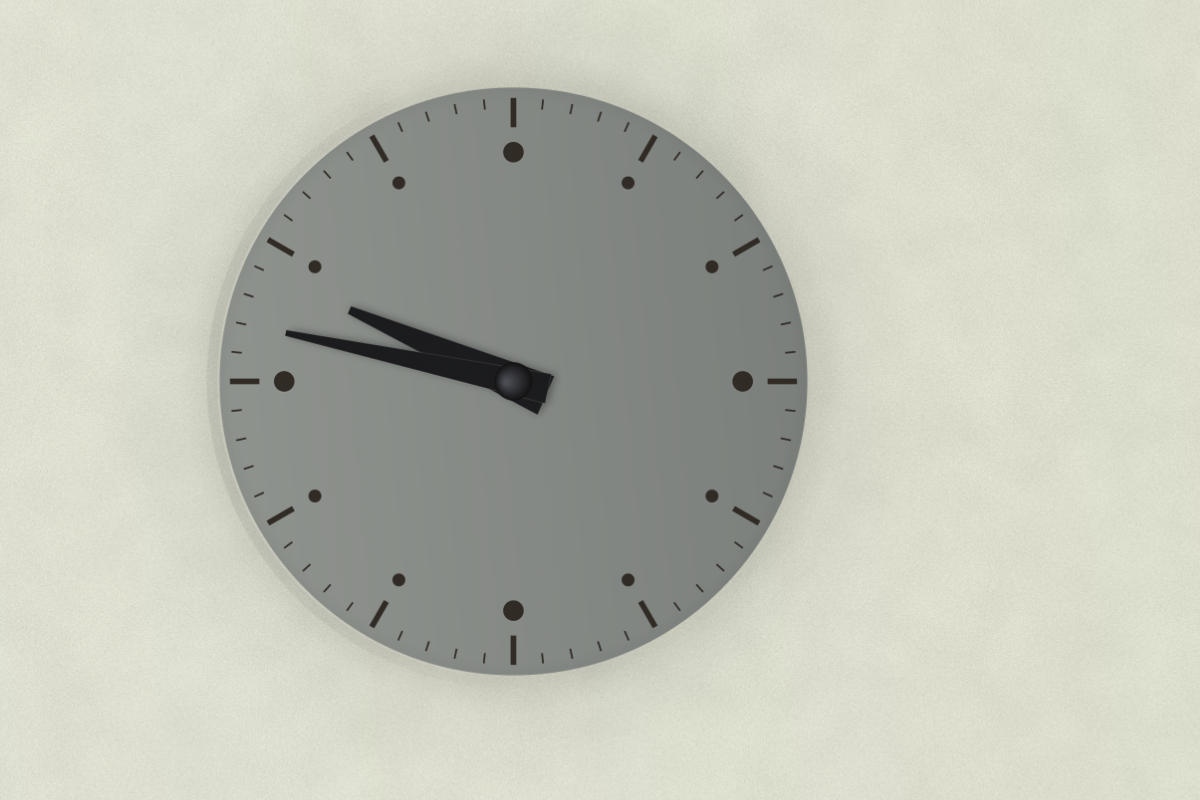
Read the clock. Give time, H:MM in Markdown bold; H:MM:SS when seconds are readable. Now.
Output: **9:47**
